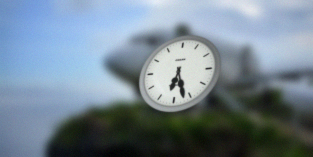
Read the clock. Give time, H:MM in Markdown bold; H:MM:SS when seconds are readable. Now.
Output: **6:27**
